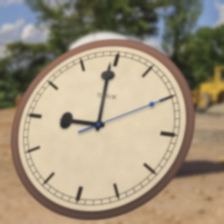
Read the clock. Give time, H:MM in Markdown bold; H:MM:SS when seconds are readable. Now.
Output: **8:59:10**
